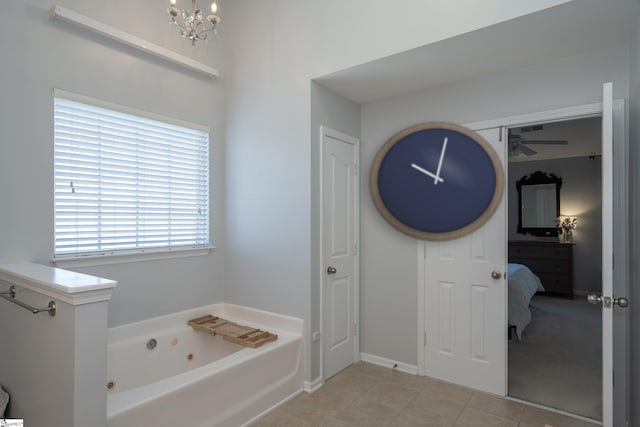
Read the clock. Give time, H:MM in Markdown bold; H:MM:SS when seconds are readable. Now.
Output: **10:02**
